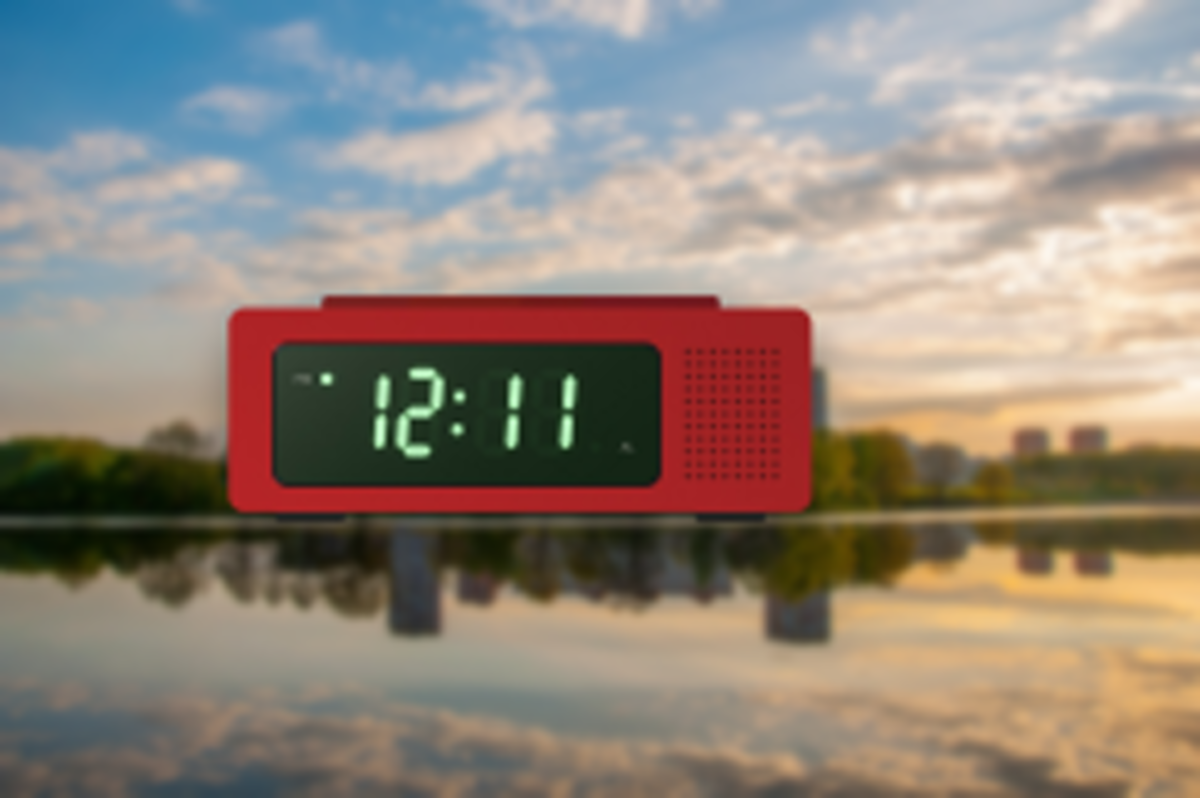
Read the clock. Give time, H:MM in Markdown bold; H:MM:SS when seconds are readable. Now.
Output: **12:11**
